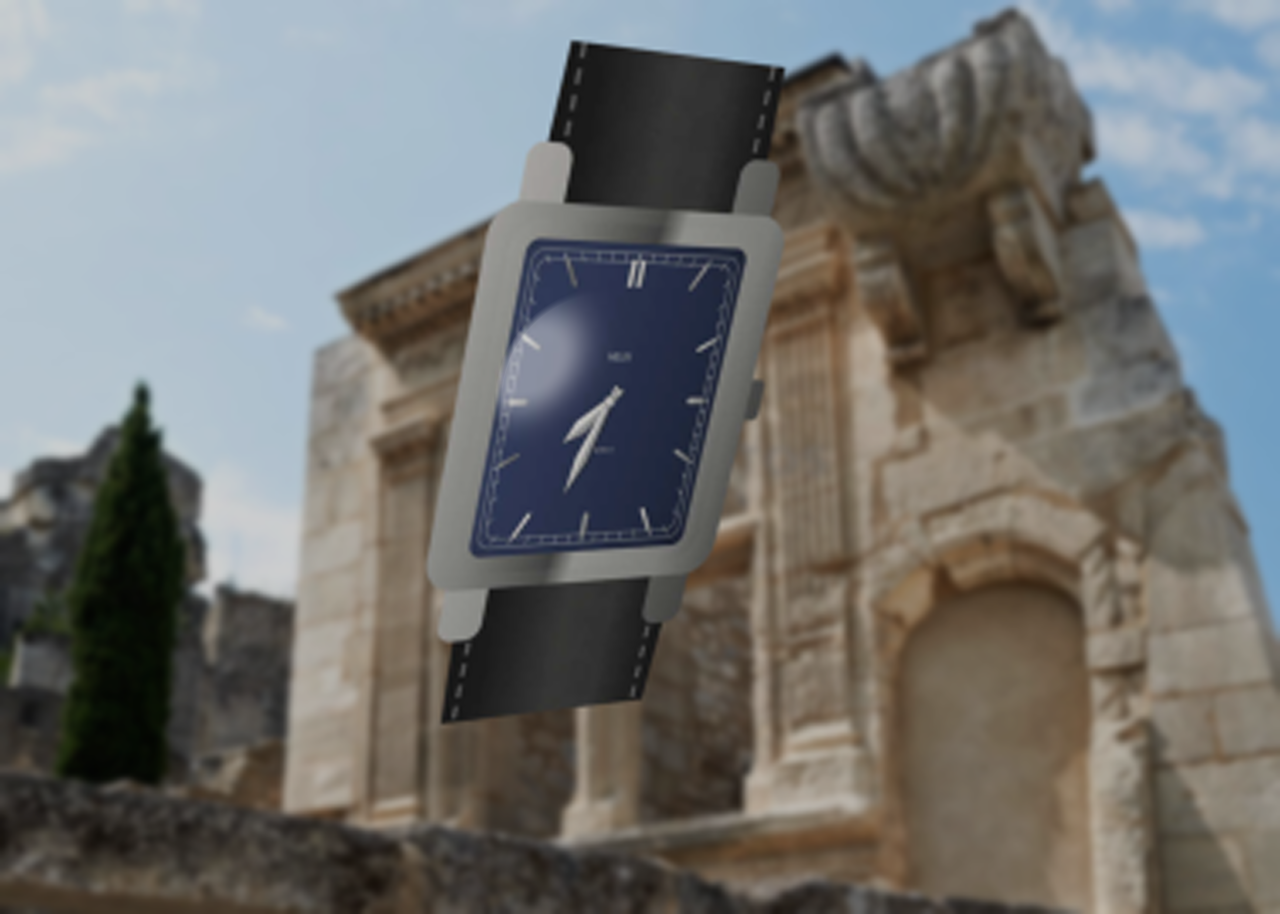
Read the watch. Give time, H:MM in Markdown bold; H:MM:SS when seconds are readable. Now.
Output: **7:33**
